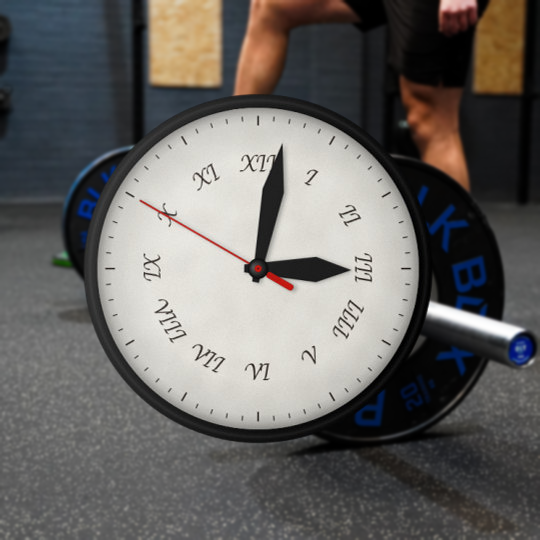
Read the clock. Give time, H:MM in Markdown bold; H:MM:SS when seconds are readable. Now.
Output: **3:01:50**
